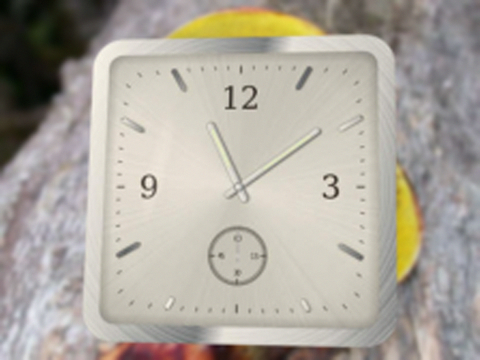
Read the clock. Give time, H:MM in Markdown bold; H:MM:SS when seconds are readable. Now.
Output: **11:09**
